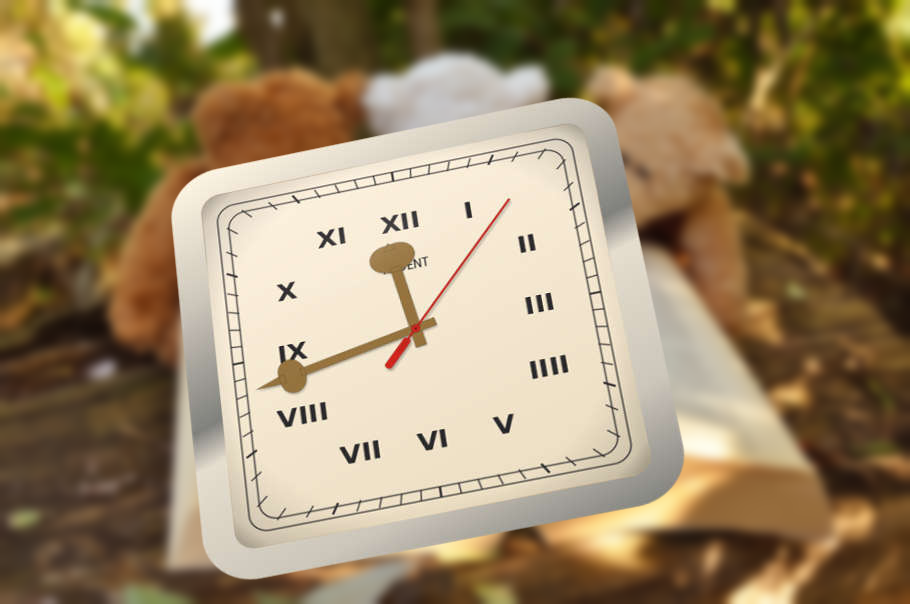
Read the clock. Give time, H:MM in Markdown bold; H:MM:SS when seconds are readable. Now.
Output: **11:43:07**
